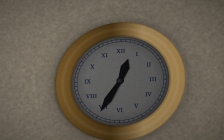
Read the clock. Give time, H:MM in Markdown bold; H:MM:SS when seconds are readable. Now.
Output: **12:35**
